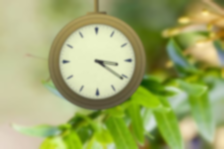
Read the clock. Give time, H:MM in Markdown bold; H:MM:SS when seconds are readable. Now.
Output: **3:21**
